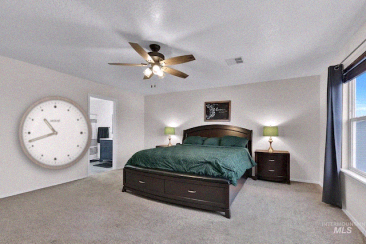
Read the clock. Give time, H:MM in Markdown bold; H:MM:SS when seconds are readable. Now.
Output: **10:42**
